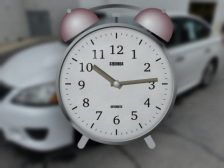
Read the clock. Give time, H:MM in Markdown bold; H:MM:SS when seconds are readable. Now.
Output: **10:14**
